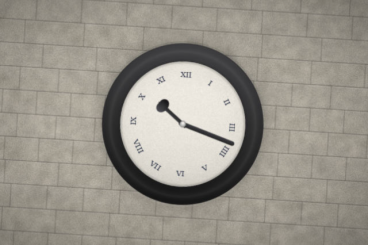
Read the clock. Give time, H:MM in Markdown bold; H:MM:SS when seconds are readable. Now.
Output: **10:18**
